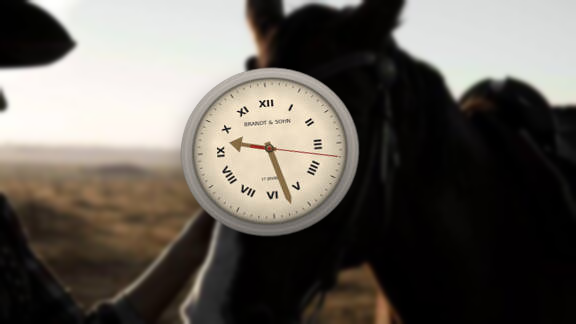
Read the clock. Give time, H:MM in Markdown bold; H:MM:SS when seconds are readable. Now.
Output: **9:27:17**
